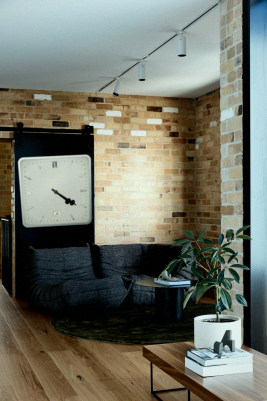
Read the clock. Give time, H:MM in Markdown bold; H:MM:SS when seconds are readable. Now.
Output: **4:21**
